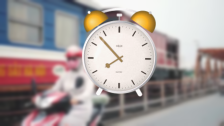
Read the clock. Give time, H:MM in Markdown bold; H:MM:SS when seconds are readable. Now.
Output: **7:53**
